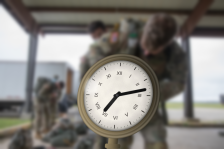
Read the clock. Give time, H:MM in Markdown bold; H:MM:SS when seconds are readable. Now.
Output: **7:13**
